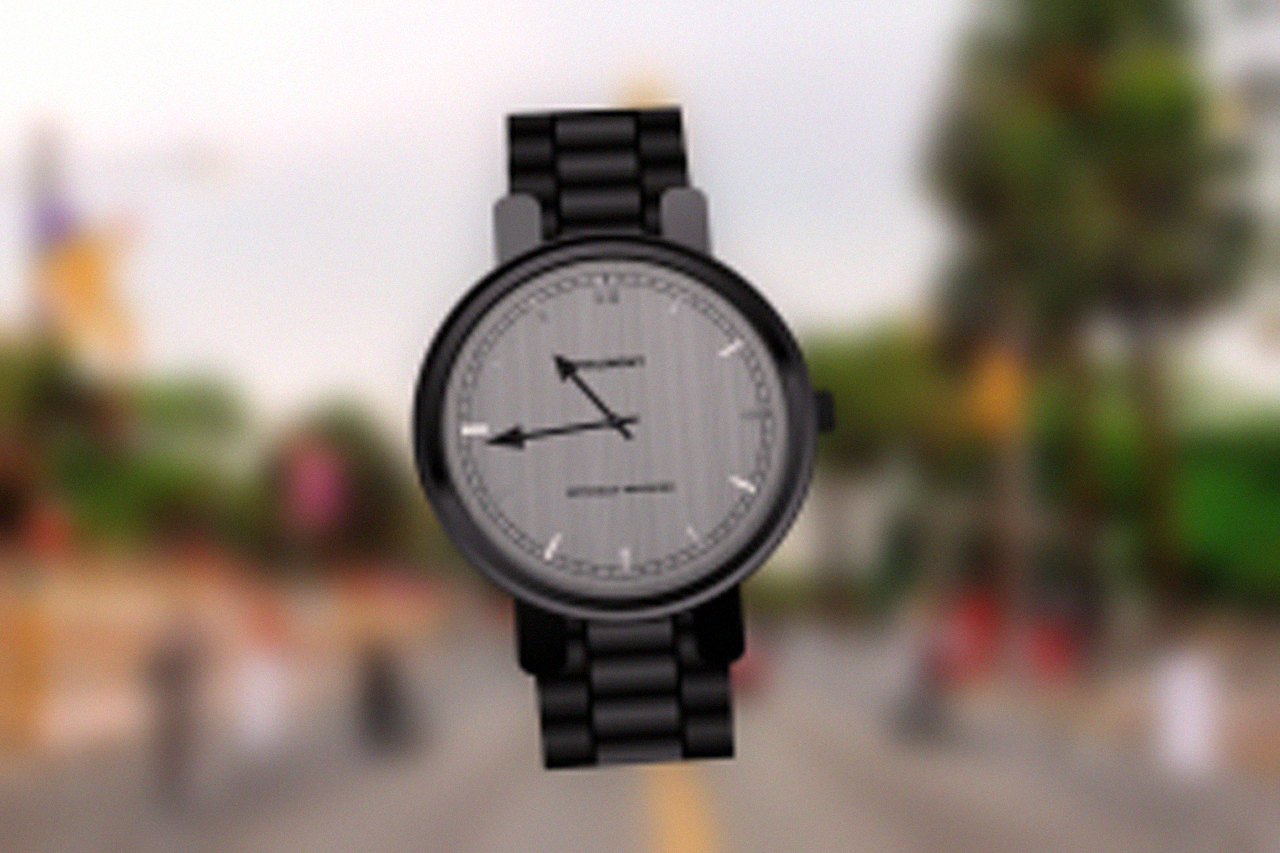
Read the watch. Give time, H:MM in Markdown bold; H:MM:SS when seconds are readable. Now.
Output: **10:44**
